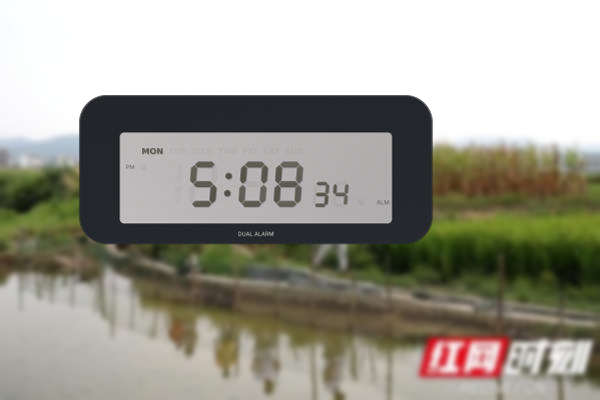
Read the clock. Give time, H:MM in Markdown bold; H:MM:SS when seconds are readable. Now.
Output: **5:08:34**
